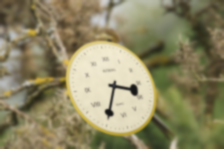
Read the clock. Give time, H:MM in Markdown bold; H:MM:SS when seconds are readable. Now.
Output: **3:35**
